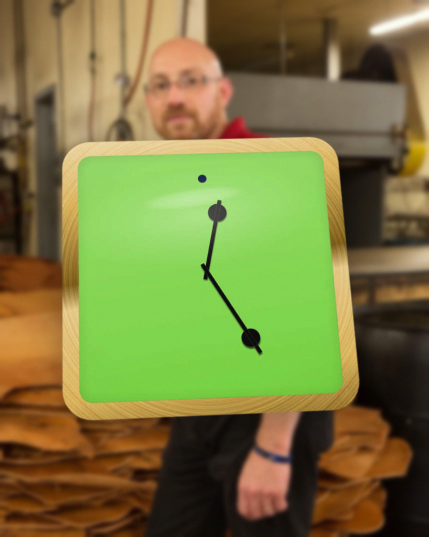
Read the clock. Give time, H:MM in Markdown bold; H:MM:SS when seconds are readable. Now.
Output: **12:25**
